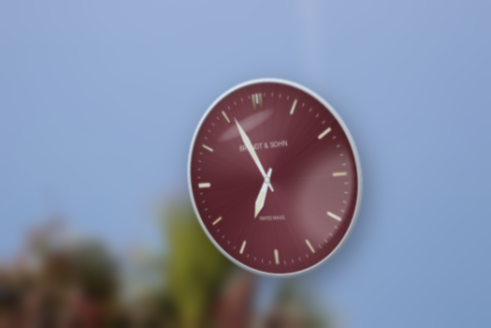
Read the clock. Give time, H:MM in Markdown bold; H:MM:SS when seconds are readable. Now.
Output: **6:56**
